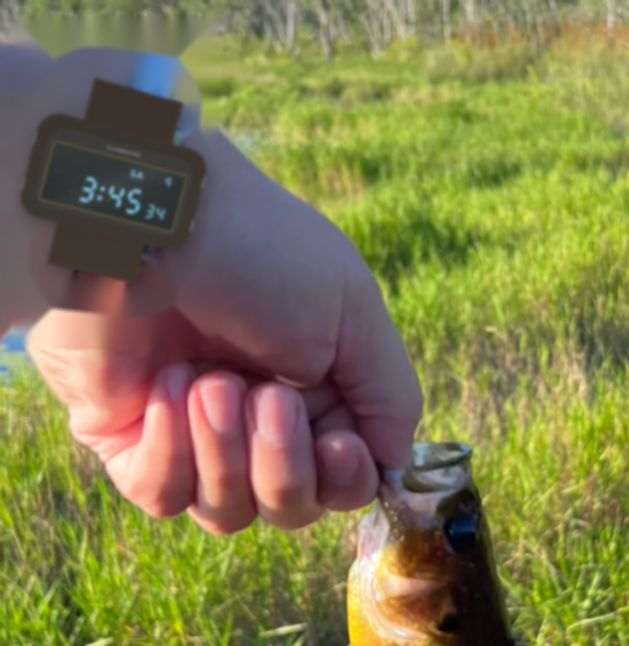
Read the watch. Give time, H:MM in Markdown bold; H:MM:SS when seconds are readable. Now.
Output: **3:45**
